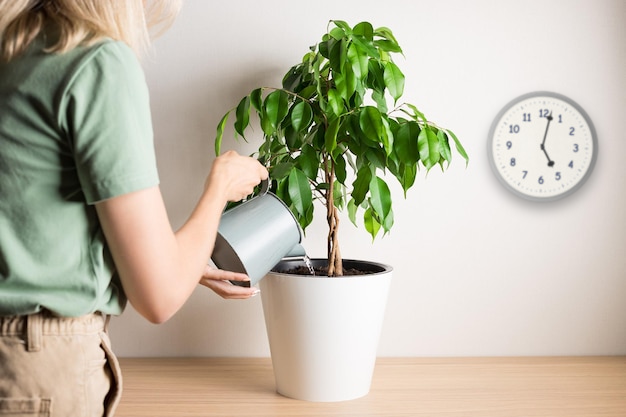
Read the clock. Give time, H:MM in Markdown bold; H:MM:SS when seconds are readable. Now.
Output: **5:02**
